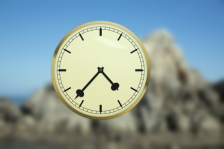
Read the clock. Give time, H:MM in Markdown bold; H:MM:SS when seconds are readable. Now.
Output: **4:37**
